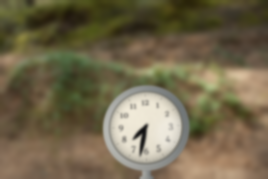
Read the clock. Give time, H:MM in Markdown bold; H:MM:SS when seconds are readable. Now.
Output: **7:32**
